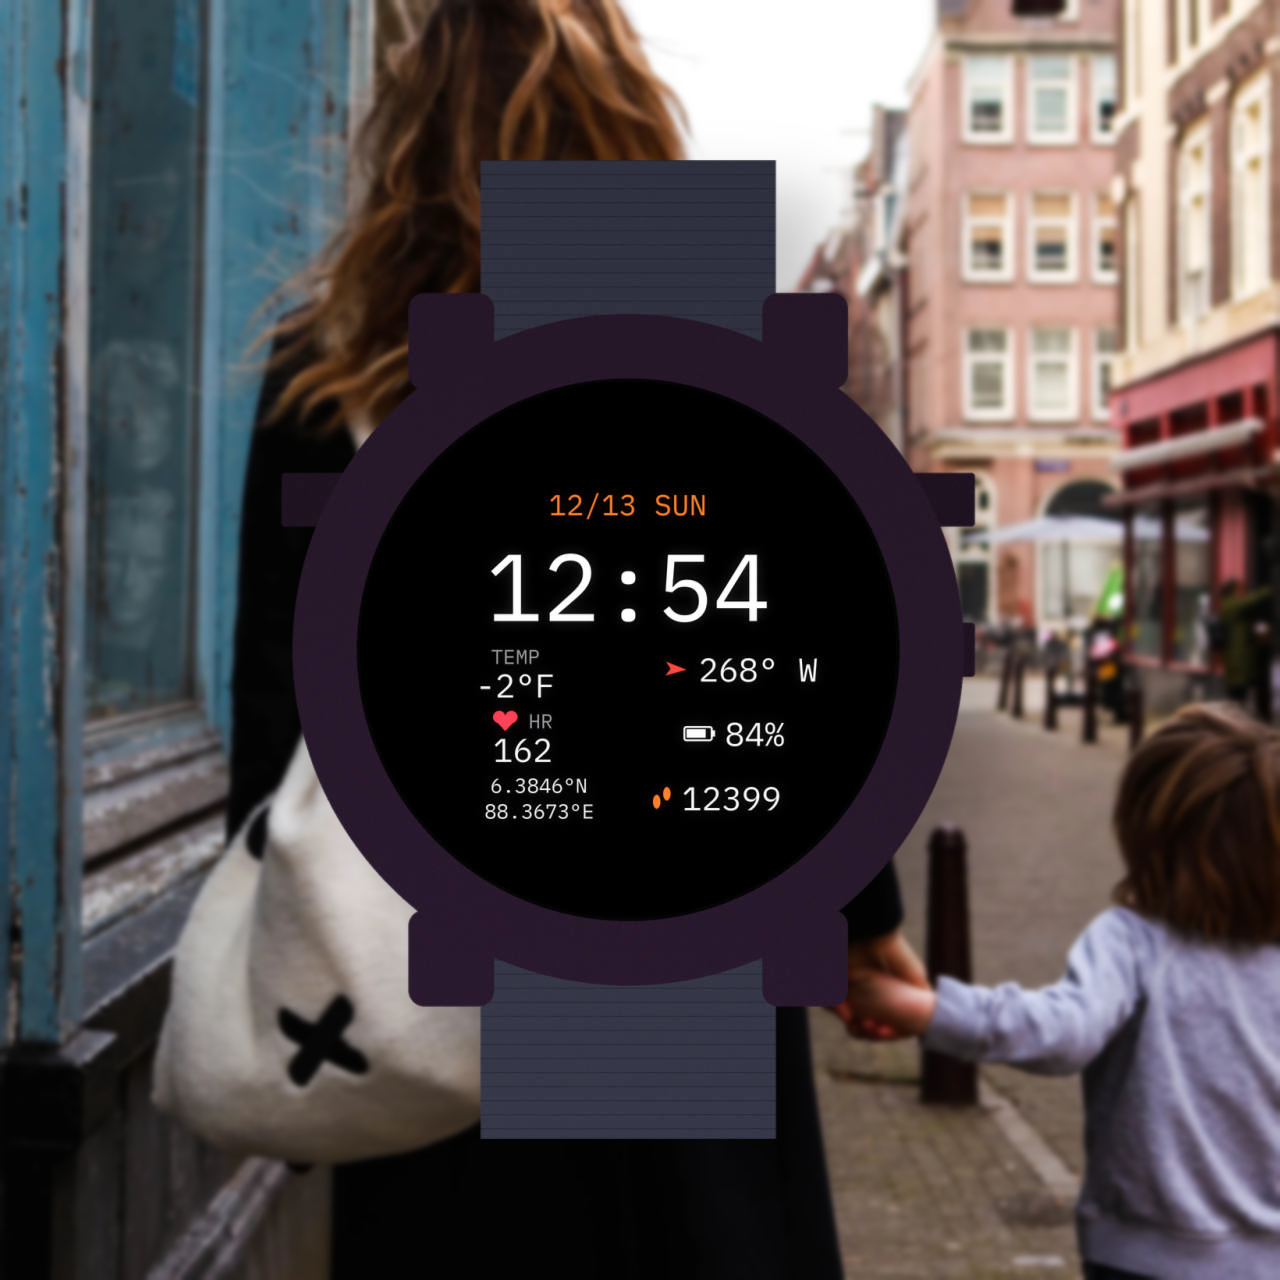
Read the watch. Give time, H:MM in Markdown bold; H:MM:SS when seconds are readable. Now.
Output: **12:54**
